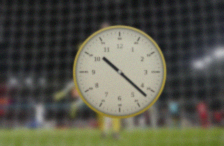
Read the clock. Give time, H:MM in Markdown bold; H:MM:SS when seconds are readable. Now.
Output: **10:22**
